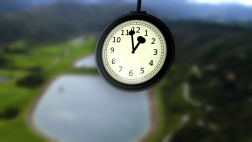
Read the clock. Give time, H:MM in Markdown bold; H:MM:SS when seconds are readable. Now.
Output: **12:58**
